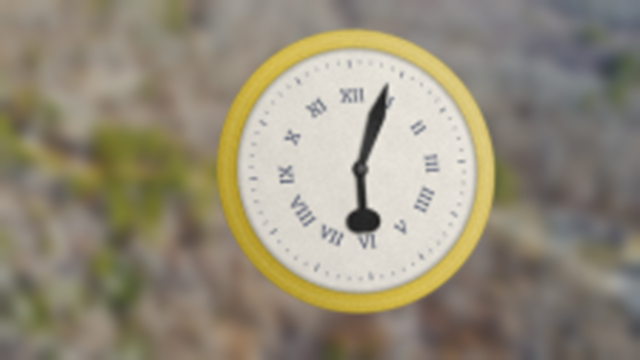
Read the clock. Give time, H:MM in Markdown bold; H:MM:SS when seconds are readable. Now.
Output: **6:04**
